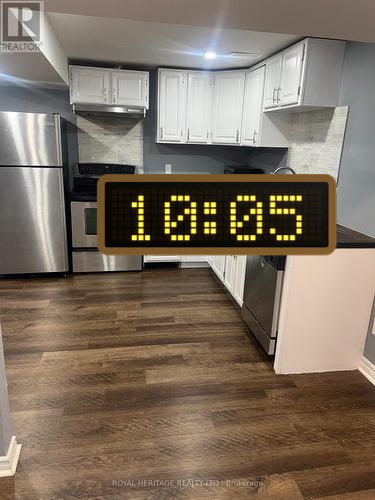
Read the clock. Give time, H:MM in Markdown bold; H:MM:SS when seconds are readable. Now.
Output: **10:05**
